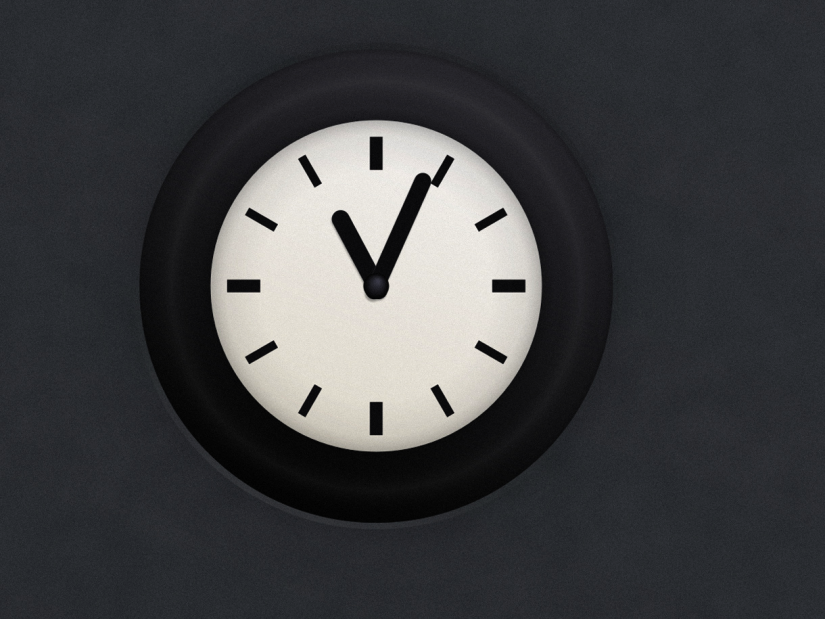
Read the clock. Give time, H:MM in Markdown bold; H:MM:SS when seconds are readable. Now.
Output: **11:04**
